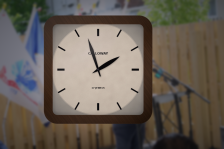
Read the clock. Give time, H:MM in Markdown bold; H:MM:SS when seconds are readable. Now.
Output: **1:57**
